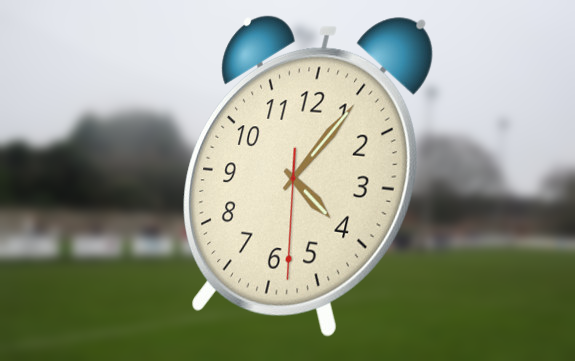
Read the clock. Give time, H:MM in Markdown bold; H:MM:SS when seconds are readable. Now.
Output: **4:05:28**
